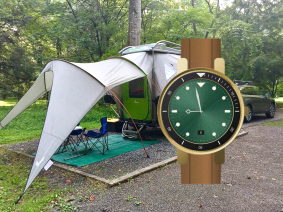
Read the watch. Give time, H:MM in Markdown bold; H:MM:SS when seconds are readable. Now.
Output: **8:58**
